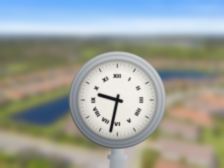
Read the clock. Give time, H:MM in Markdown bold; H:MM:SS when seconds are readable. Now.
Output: **9:32**
